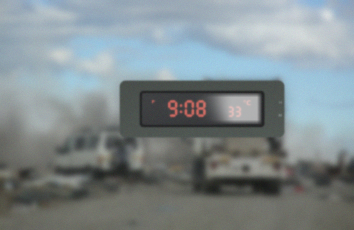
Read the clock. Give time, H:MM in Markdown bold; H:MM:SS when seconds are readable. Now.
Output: **9:08**
